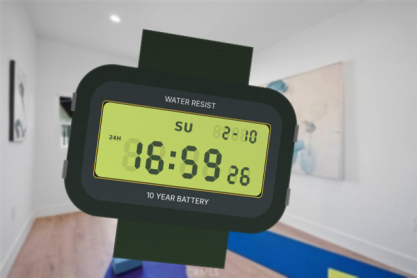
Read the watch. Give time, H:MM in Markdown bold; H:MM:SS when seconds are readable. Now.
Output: **16:59:26**
